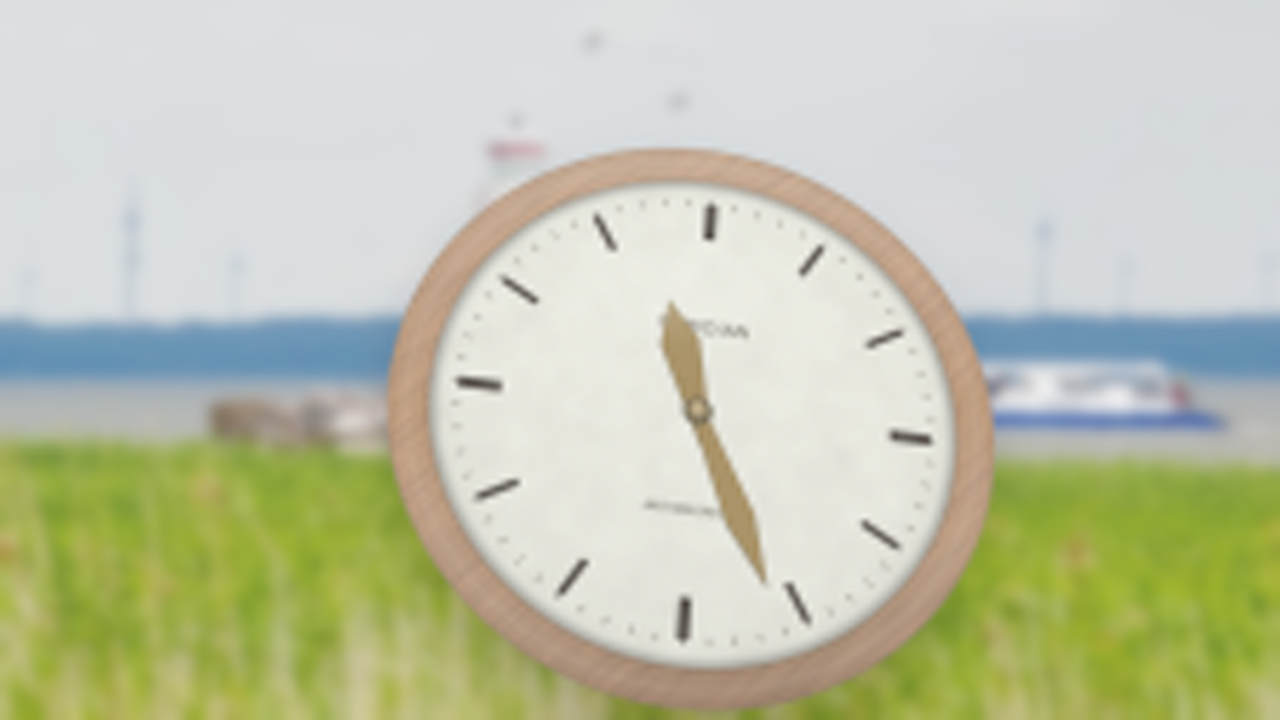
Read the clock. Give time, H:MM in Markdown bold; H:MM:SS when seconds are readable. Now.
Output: **11:26**
